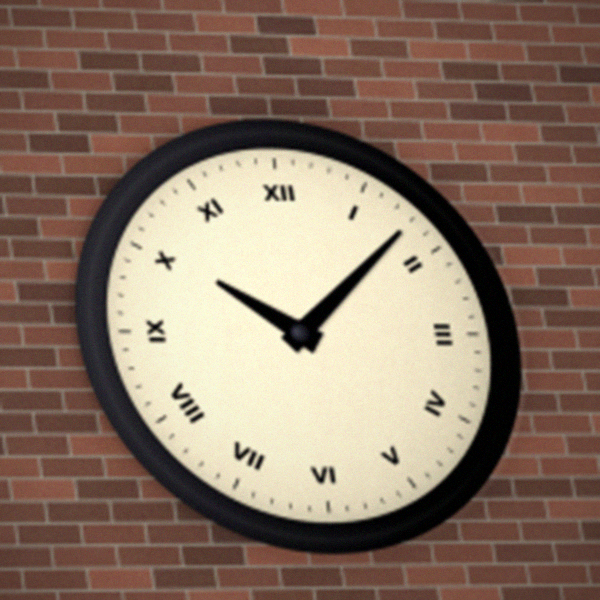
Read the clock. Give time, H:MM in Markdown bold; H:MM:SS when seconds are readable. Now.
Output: **10:08**
